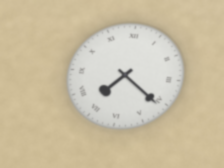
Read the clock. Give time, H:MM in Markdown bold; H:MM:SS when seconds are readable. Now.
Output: **7:21**
